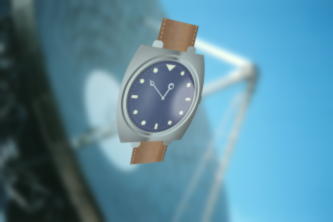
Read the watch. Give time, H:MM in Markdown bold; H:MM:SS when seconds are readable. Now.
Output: **12:52**
